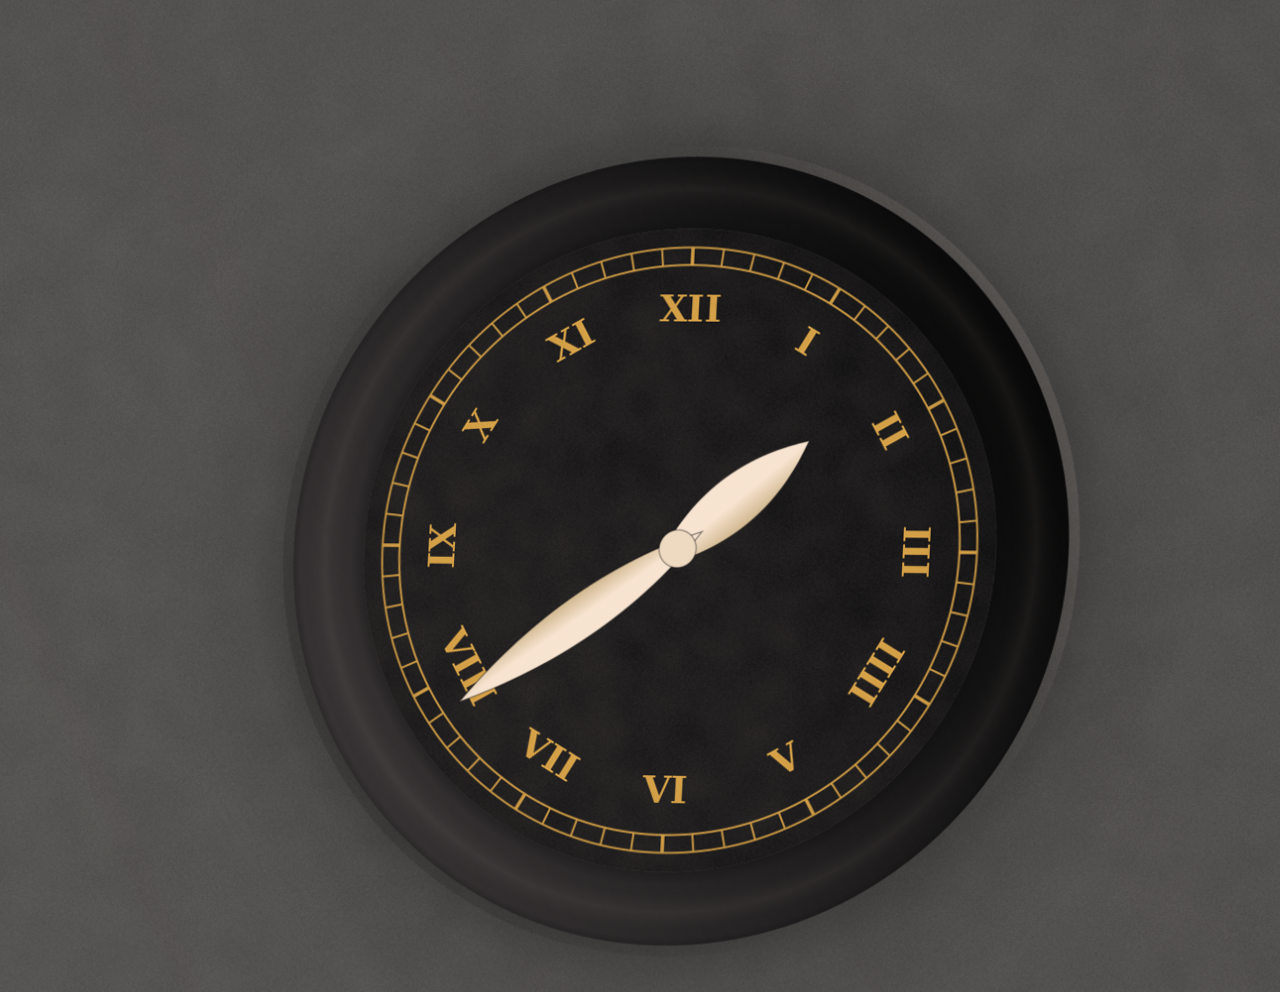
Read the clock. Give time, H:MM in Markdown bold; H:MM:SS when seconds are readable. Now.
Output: **1:39**
